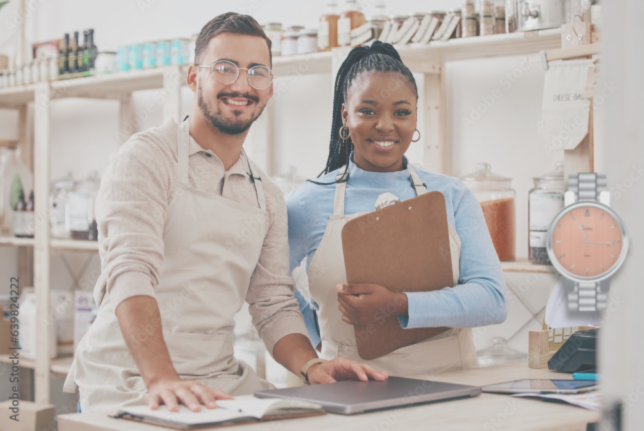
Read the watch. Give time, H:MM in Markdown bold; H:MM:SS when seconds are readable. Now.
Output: **11:16**
